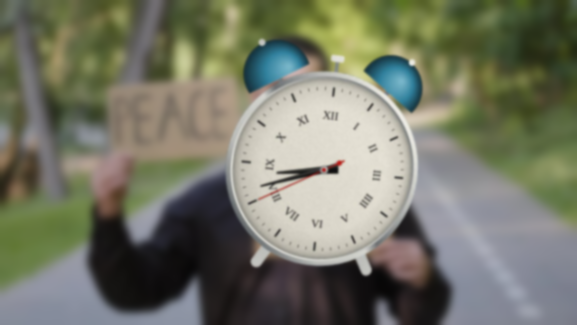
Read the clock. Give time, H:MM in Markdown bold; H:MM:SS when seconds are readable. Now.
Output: **8:41:40**
